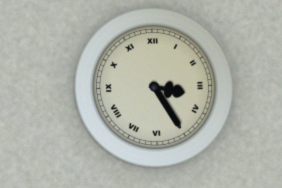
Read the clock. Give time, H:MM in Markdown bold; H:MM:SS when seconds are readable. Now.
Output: **3:25**
